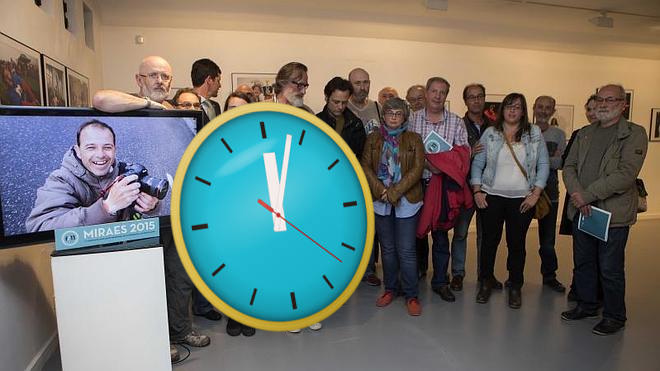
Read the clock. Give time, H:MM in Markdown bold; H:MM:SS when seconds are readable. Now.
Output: **12:03:22**
